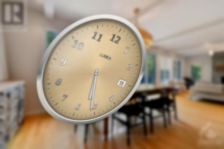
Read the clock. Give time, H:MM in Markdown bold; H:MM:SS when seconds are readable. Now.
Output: **5:26**
